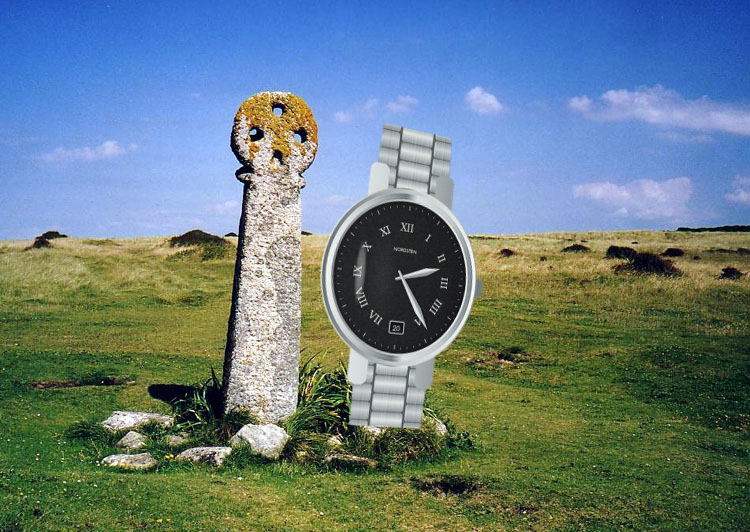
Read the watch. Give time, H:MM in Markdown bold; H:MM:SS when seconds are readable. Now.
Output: **2:24**
